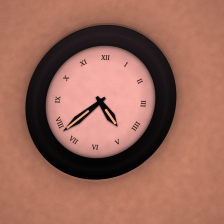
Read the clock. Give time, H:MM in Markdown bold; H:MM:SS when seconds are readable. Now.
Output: **4:38**
